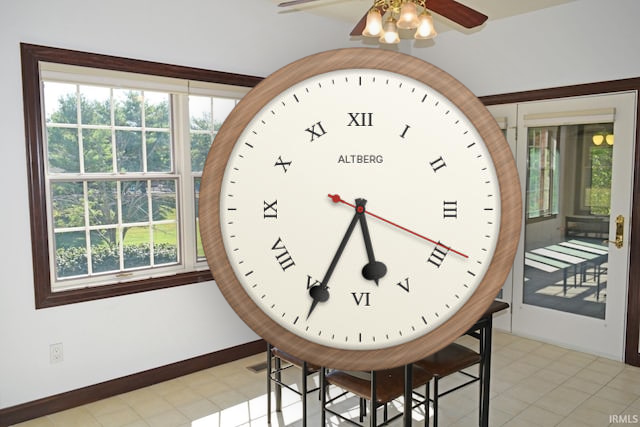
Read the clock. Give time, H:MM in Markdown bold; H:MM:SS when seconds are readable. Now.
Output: **5:34:19**
